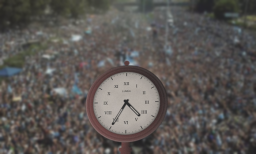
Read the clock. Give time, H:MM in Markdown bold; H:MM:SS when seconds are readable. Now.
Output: **4:35**
